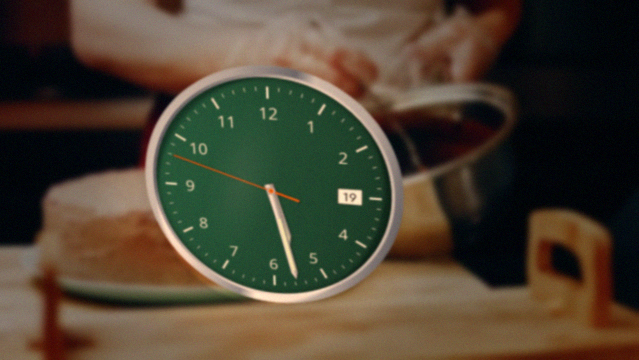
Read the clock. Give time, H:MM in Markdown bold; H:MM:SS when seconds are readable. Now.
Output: **5:27:48**
